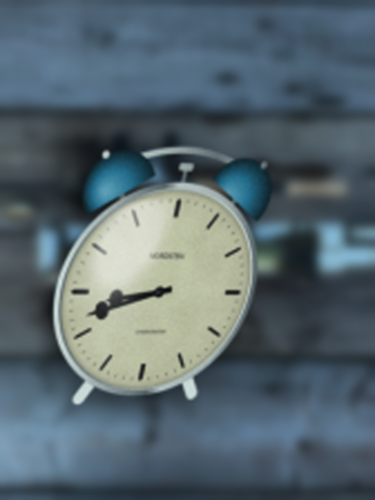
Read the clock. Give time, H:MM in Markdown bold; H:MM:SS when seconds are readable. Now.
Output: **8:42**
